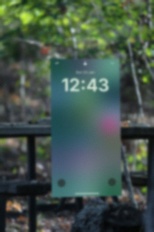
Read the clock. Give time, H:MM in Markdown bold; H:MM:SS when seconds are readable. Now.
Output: **12:43**
